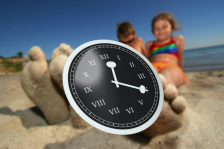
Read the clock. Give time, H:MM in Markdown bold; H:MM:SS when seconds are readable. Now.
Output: **12:20**
